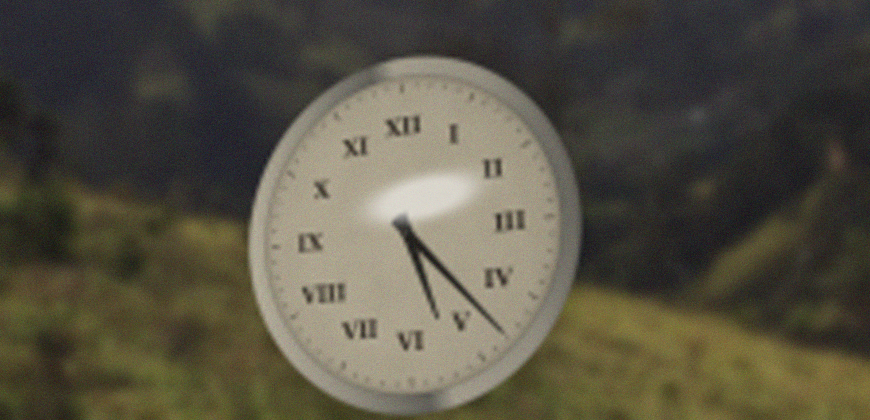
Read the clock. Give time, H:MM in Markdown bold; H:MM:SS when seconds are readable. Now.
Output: **5:23**
